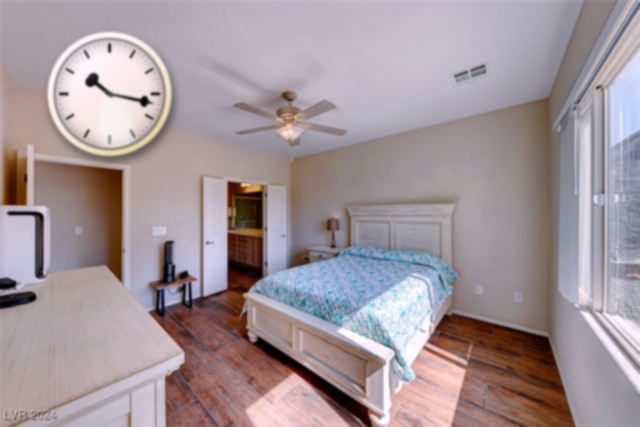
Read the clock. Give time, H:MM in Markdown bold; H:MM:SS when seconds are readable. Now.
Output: **10:17**
